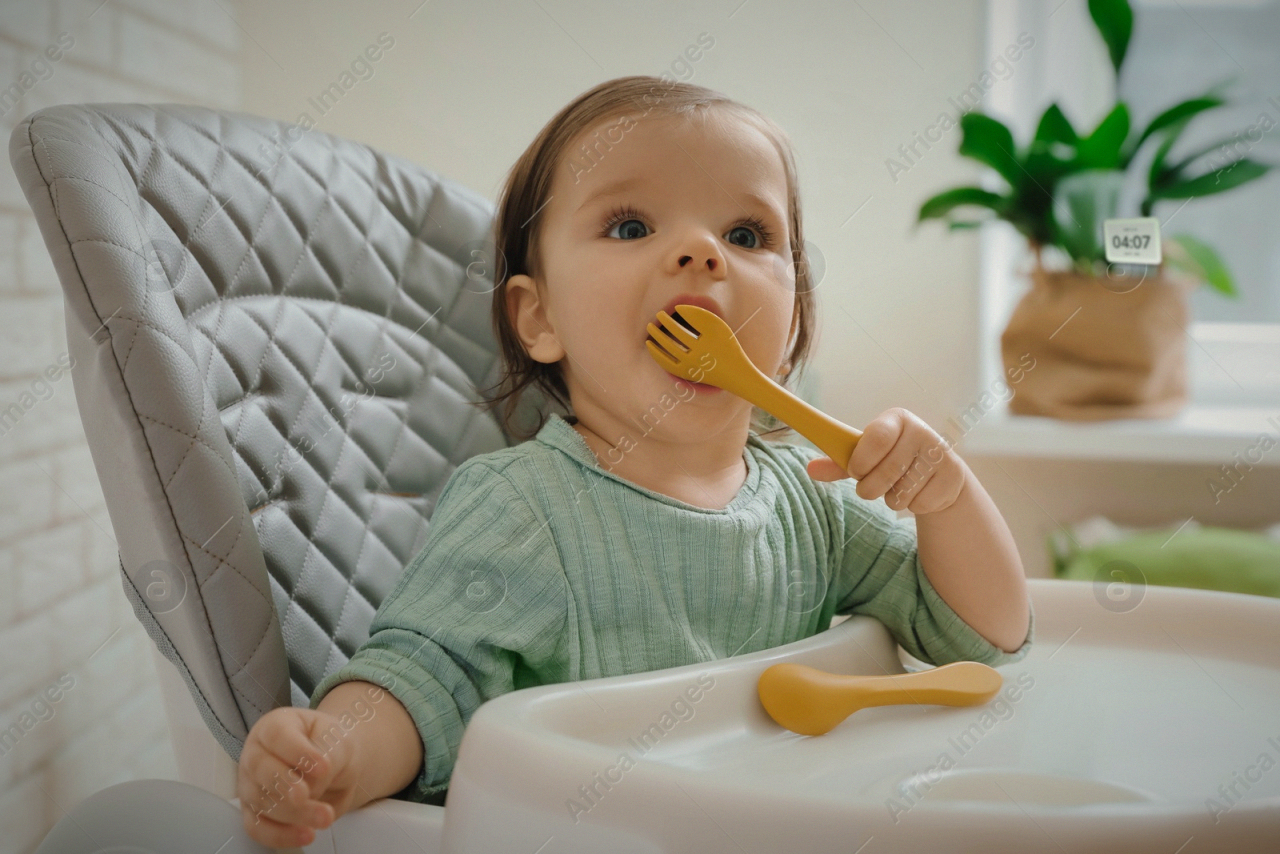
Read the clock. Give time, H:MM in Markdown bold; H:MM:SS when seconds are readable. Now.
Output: **4:07**
